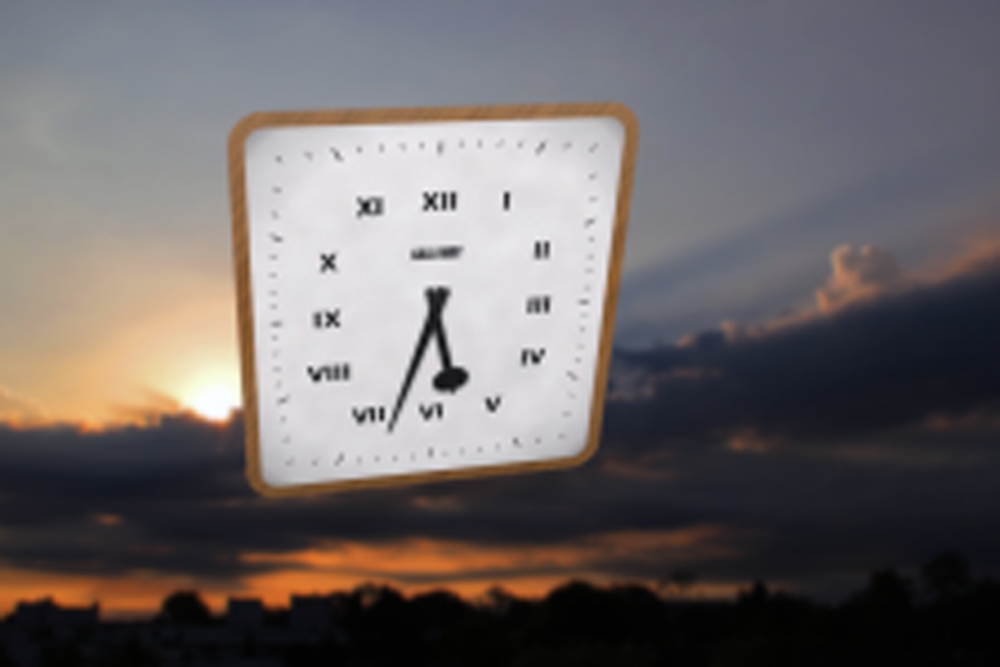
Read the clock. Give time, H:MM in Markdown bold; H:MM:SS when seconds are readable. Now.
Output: **5:33**
